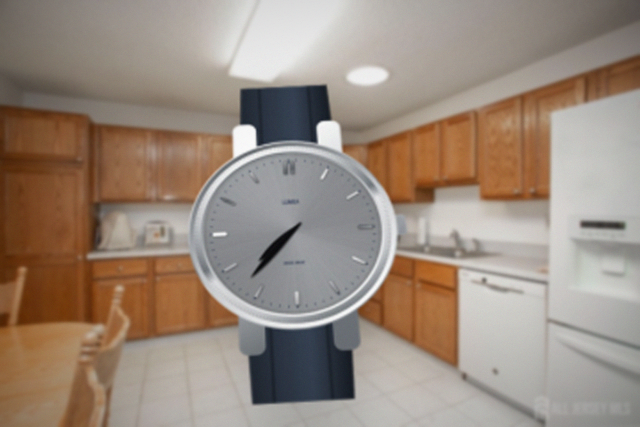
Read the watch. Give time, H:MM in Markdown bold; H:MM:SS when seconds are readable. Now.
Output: **7:37**
